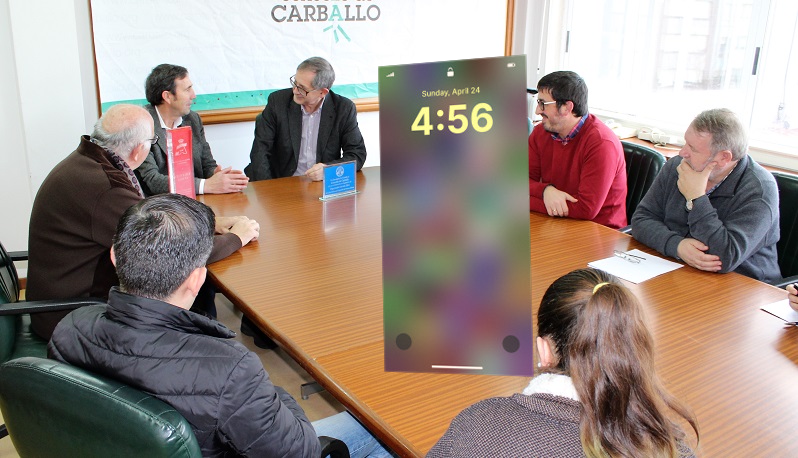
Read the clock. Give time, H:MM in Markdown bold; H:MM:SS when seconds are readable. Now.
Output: **4:56**
